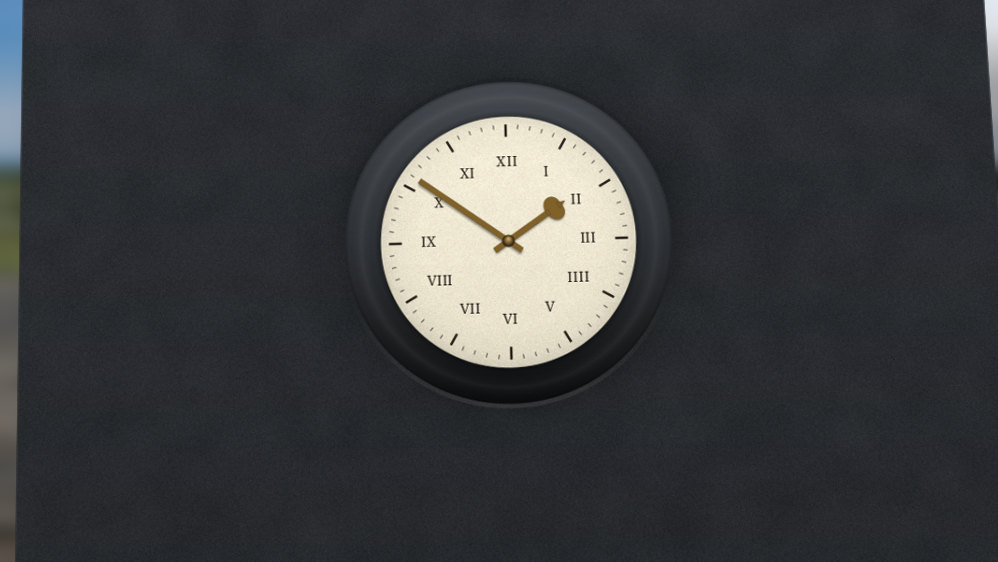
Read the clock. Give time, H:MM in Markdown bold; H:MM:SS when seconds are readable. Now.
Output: **1:51**
